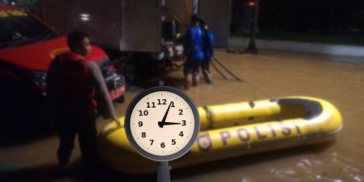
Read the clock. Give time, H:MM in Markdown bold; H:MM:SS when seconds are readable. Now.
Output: **3:04**
